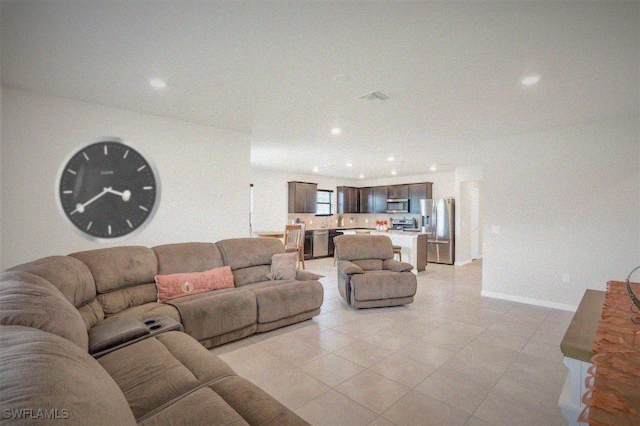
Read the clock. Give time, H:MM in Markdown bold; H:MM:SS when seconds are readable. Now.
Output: **3:40**
